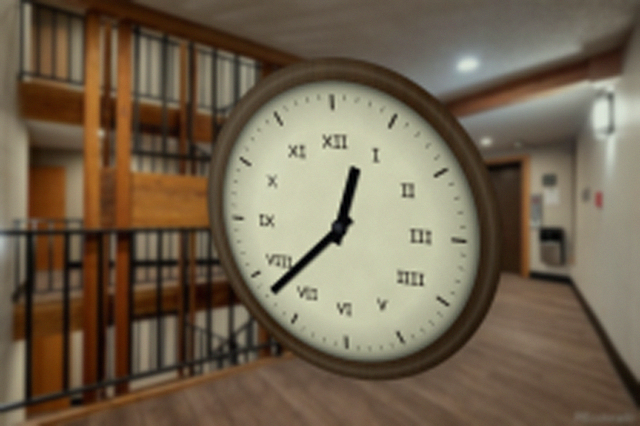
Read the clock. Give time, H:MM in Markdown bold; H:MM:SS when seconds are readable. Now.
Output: **12:38**
